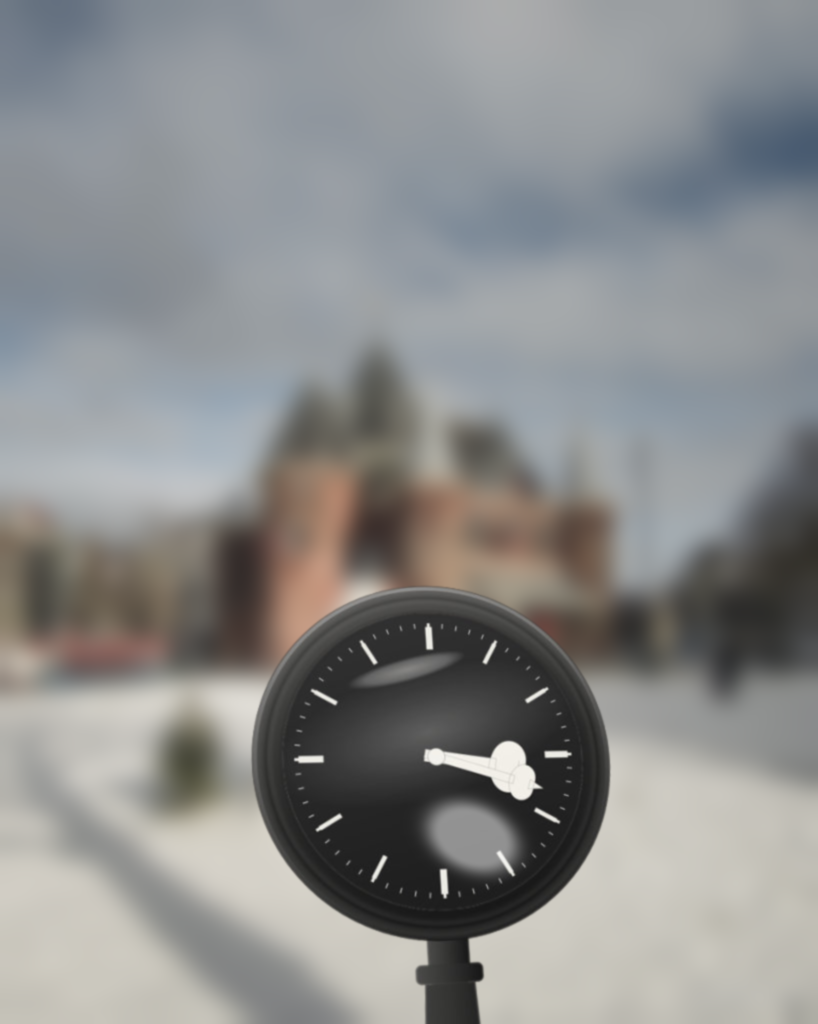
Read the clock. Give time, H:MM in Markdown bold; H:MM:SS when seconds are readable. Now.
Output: **3:18**
